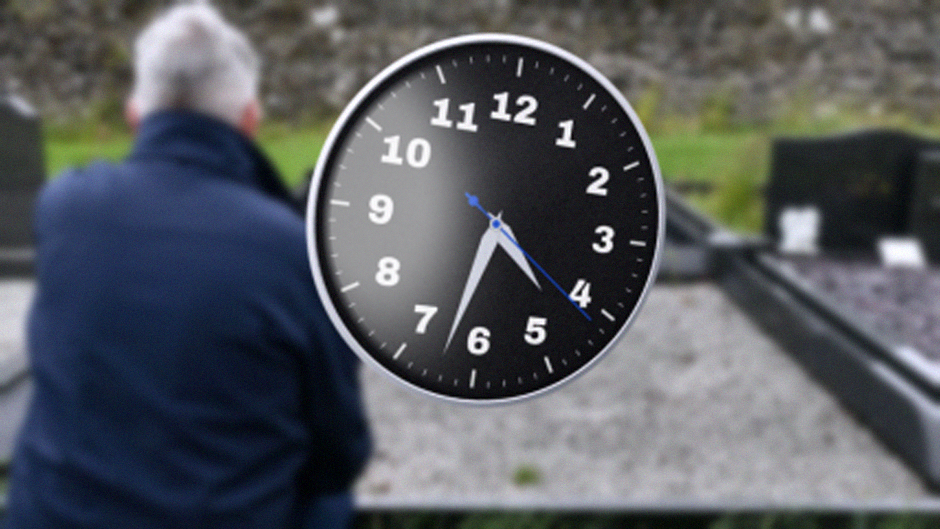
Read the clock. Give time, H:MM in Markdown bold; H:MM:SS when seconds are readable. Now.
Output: **4:32:21**
